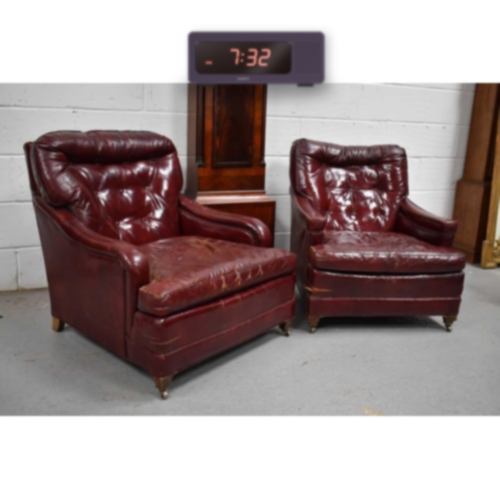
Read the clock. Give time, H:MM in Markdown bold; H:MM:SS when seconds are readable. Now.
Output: **7:32**
